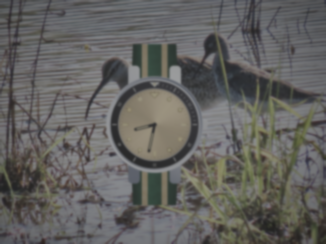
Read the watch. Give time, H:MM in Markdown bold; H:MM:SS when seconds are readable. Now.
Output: **8:32**
